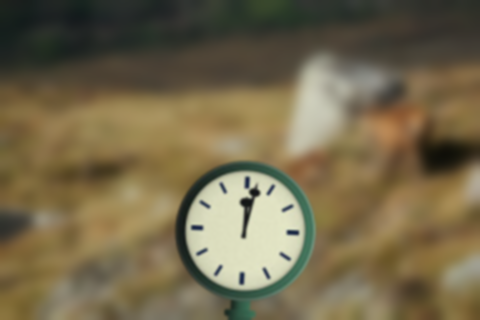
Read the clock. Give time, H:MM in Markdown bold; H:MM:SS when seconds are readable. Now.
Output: **12:02**
